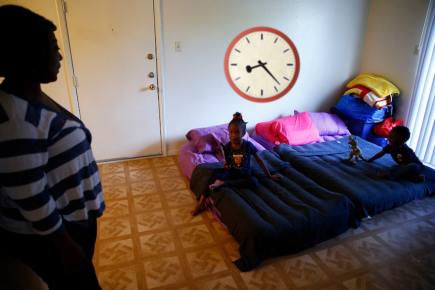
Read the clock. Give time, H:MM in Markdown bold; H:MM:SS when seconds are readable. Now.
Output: **8:23**
